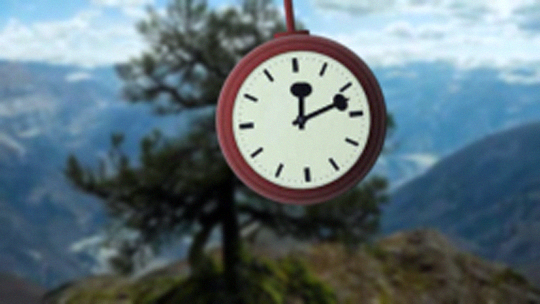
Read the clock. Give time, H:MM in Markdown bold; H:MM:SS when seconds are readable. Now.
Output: **12:12**
